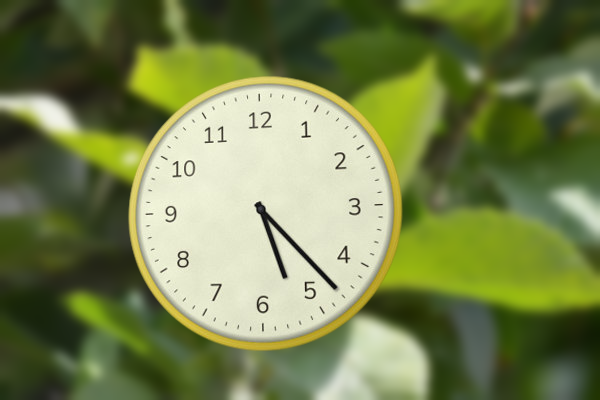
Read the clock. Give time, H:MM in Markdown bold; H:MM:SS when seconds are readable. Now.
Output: **5:23**
